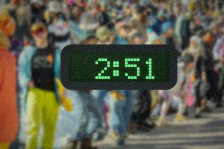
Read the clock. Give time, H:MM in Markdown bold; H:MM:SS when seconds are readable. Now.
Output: **2:51**
